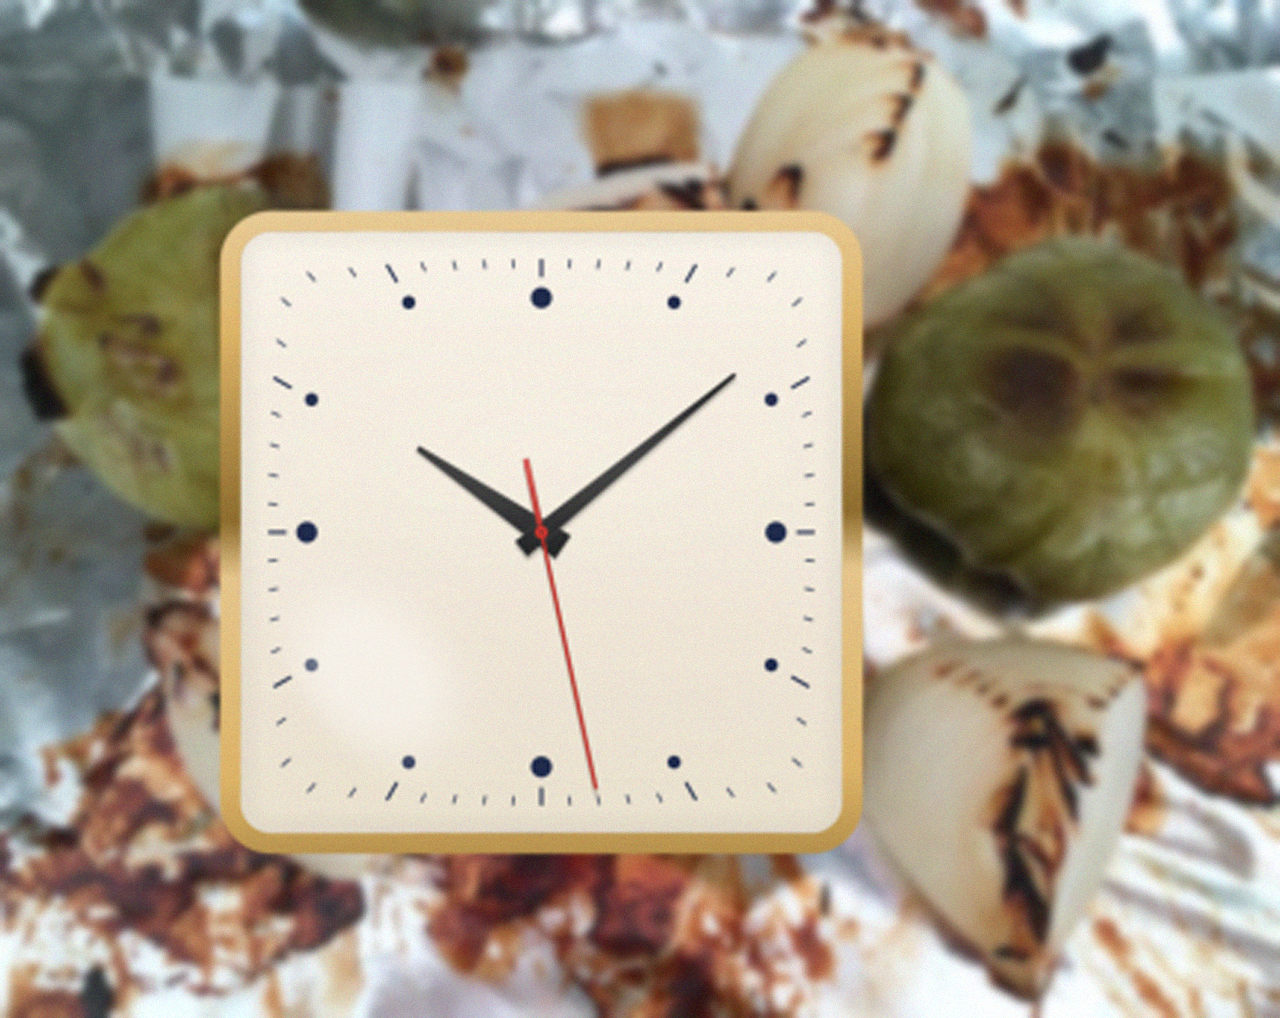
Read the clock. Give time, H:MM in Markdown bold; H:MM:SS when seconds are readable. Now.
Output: **10:08:28**
